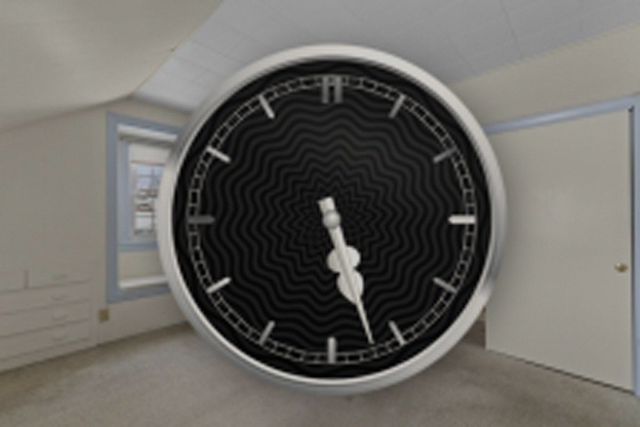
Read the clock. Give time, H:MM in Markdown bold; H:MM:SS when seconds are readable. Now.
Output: **5:27**
